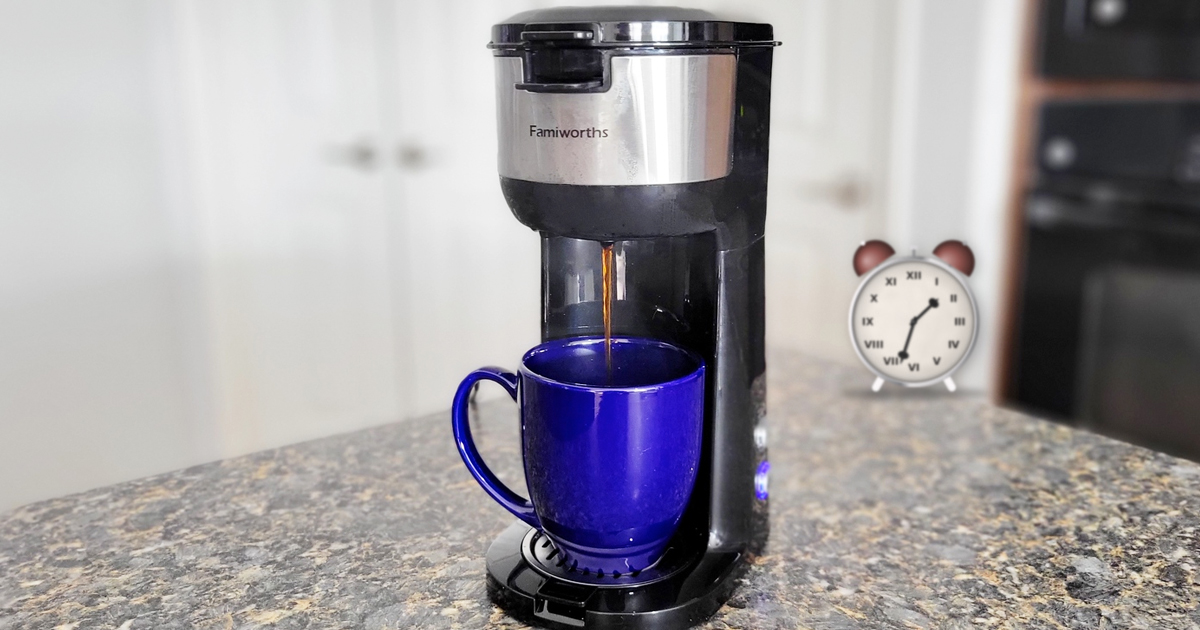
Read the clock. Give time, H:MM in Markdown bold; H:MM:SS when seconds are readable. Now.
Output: **1:33**
